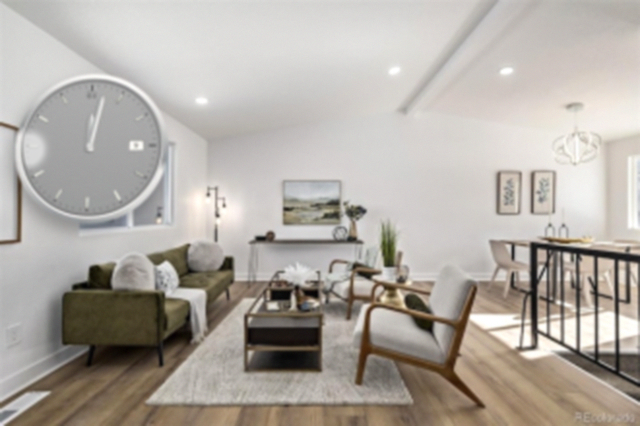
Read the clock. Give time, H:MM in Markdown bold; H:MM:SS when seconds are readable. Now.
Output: **12:02**
